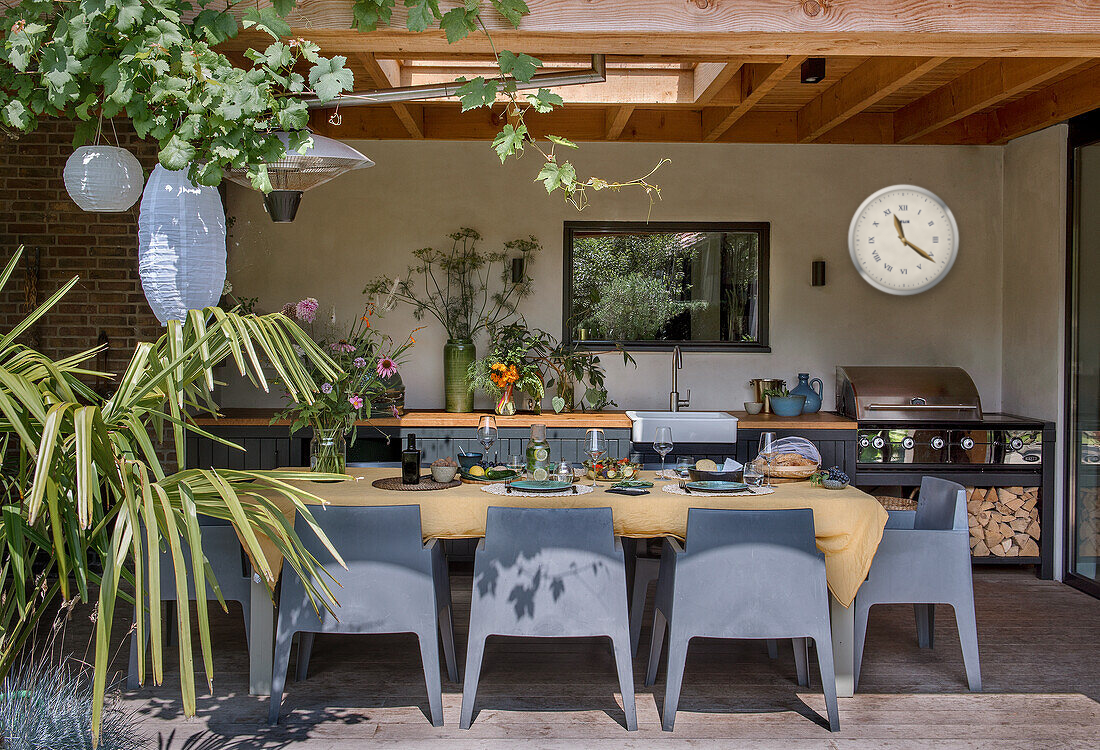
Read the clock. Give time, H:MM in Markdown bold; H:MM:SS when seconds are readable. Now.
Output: **11:21**
